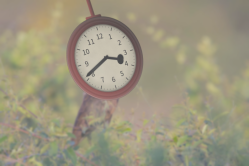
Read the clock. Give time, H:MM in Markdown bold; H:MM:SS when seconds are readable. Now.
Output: **3:41**
